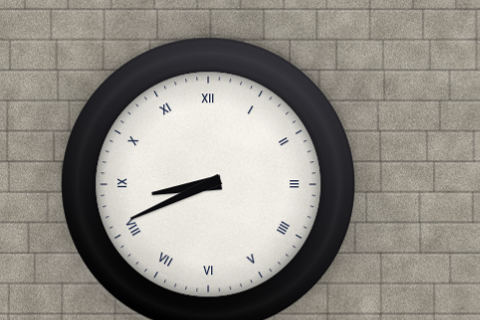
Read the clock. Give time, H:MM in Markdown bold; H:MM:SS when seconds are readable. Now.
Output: **8:41**
